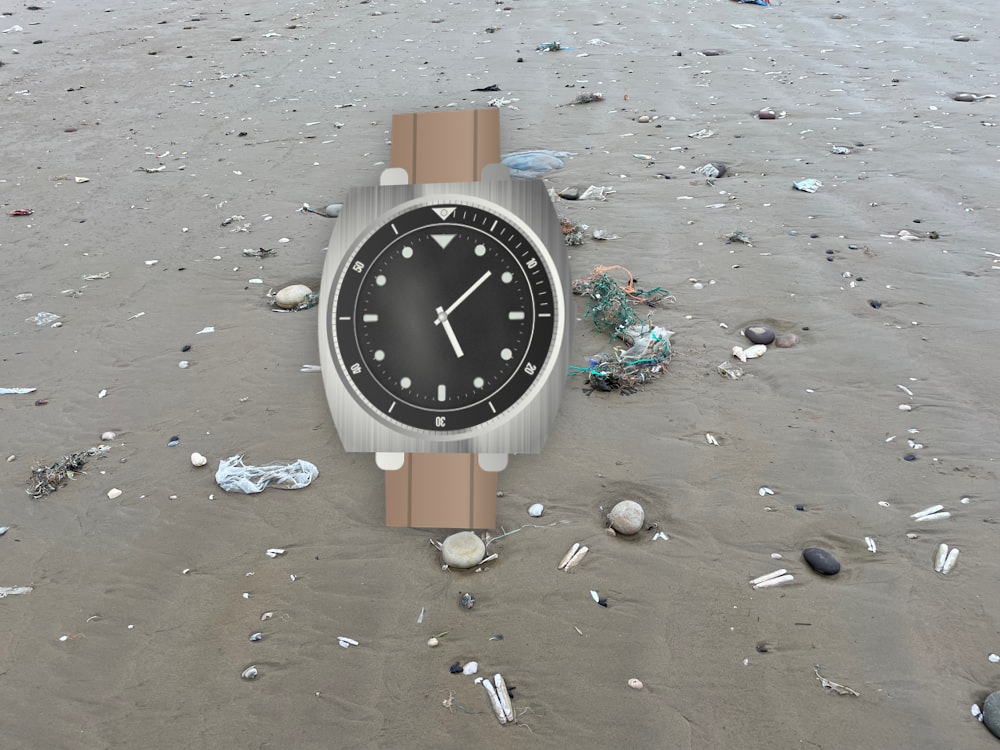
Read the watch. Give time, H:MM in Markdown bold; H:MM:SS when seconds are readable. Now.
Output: **5:08**
